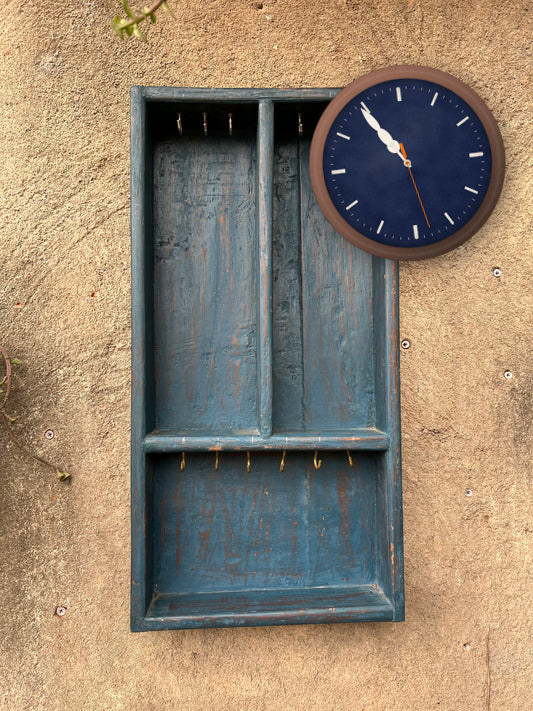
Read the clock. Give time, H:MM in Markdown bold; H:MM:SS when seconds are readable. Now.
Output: **10:54:28**
